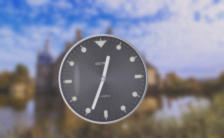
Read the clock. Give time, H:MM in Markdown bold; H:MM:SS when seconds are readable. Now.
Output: **12:34**
